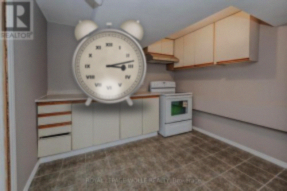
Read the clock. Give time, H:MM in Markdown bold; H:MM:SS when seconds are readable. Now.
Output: **3:13**
